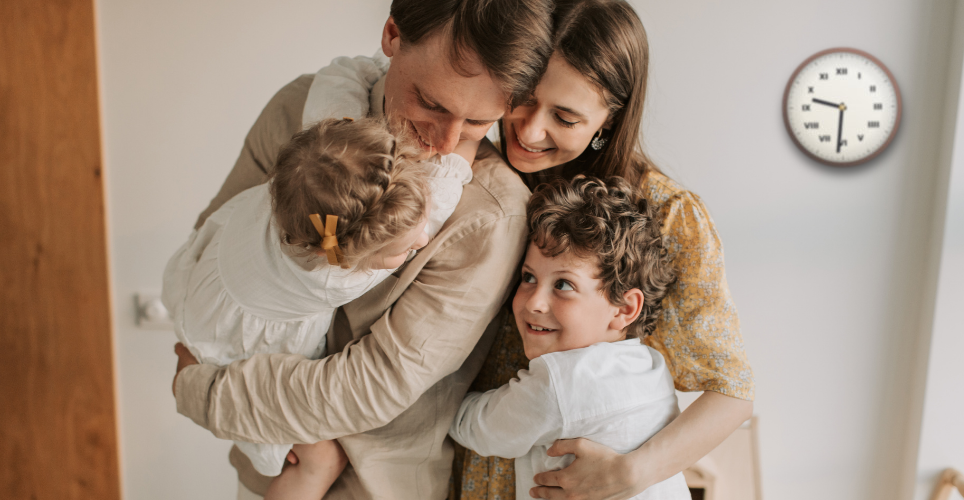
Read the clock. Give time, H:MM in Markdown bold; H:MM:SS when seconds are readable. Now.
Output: **9:31**
